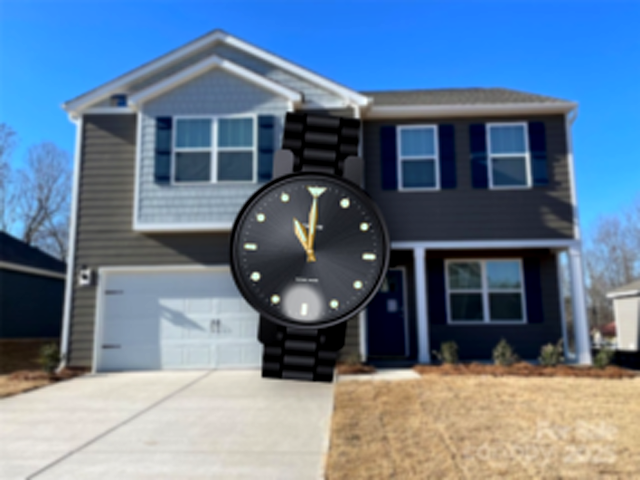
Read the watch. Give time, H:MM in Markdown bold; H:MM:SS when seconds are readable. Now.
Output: **11:00**
